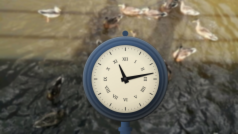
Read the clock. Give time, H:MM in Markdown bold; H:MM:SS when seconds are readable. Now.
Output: **11:13**
